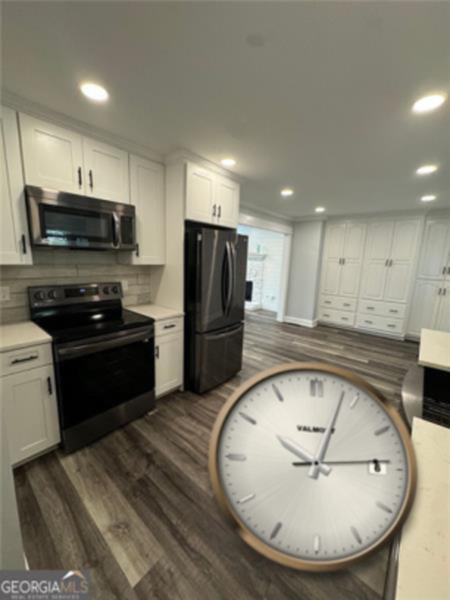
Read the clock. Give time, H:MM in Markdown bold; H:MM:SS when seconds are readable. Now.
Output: **10:03:14**
